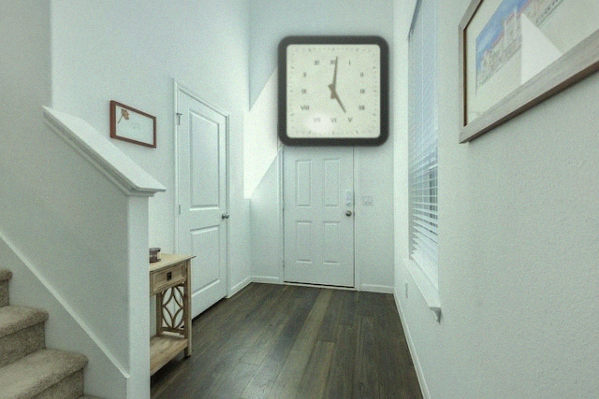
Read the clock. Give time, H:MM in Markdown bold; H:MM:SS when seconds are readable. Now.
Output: **5:01**
